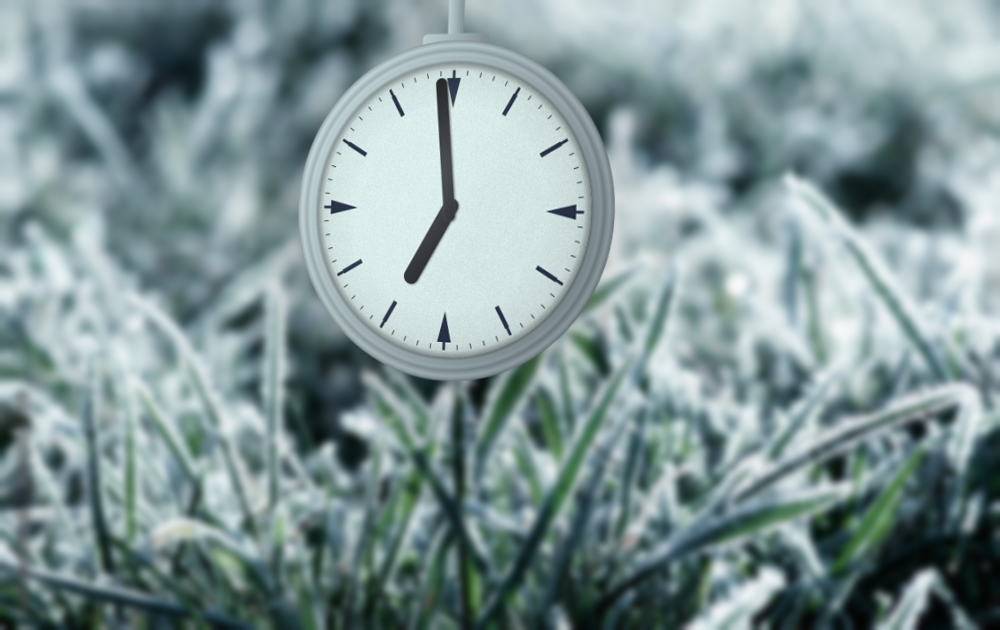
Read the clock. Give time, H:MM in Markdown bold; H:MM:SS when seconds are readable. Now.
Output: **6:59**
